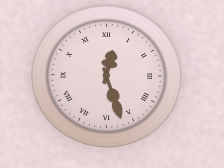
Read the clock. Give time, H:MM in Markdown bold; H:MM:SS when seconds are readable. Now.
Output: **12:27**
